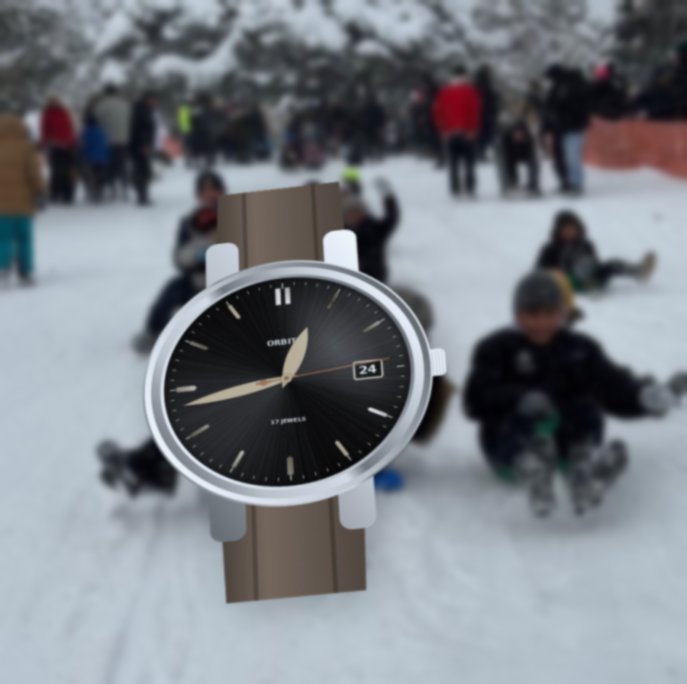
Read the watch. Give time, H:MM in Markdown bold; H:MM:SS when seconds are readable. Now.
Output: **12:43:14**
